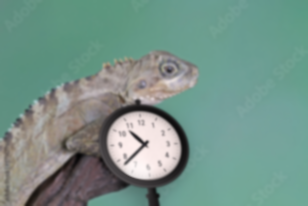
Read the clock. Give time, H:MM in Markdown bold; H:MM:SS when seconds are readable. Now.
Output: **10:38**
